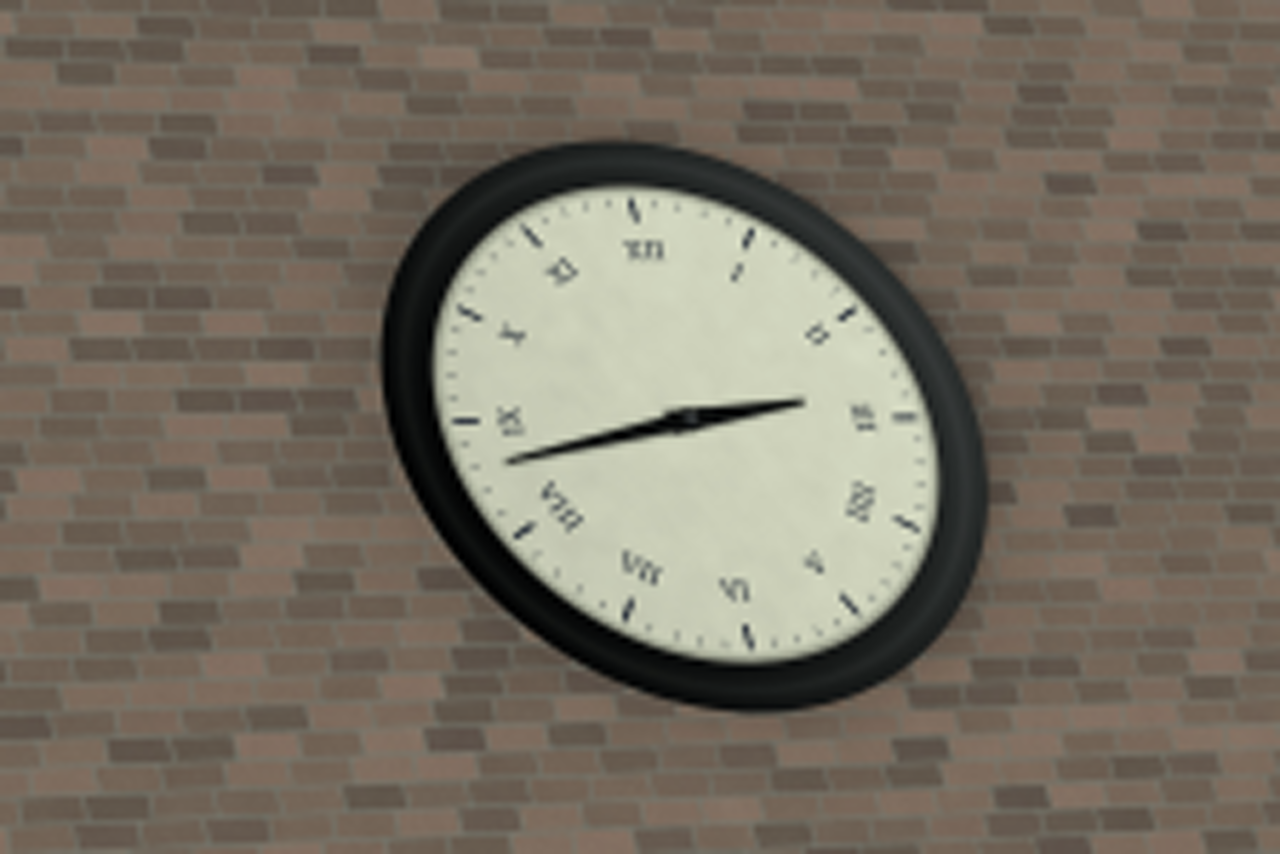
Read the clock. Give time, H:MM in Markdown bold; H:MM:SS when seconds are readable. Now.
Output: **2:43**
